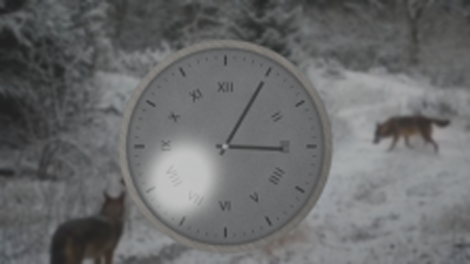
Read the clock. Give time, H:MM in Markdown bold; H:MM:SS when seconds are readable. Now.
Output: **3:05**
